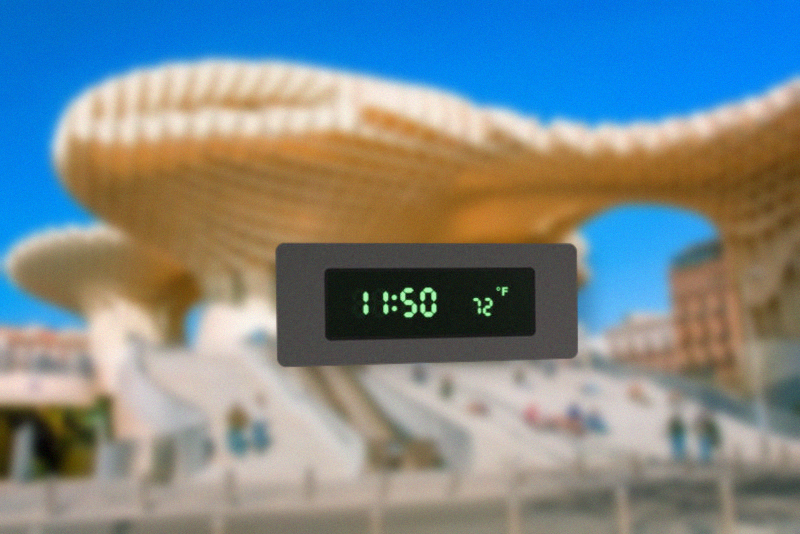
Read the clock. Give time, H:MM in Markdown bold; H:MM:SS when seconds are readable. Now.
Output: **11:50**
